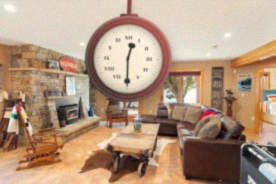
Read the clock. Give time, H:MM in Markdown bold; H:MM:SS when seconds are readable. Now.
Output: **12:30**
